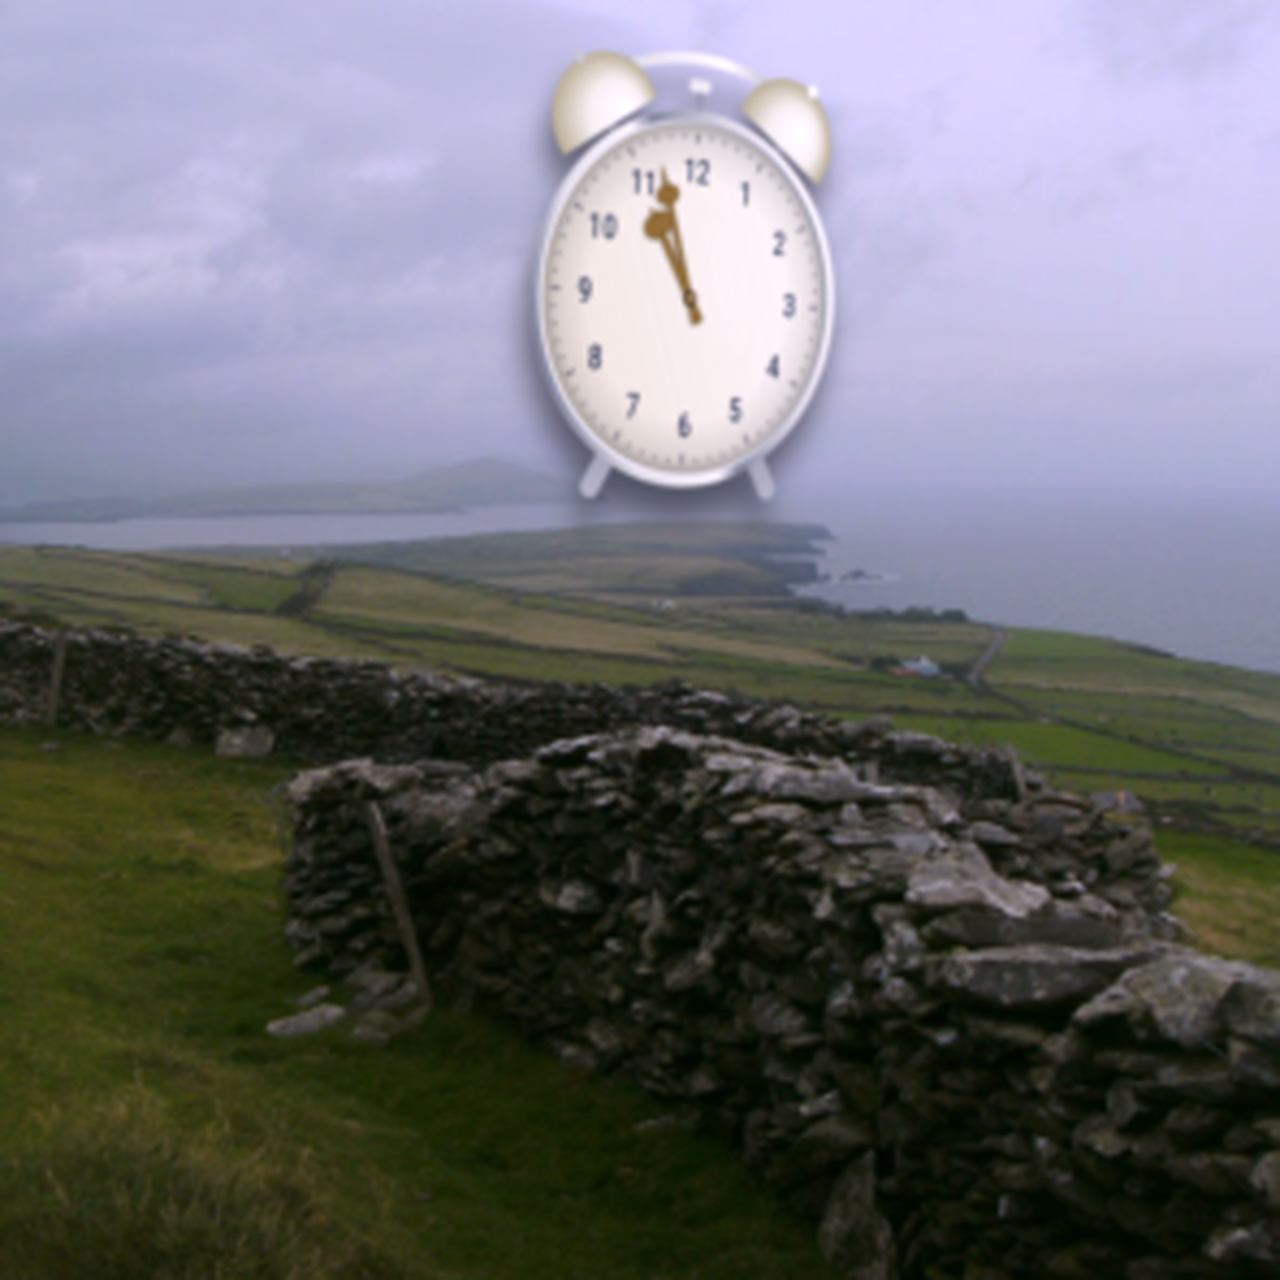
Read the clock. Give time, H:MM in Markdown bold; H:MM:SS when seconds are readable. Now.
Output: **10:57**
